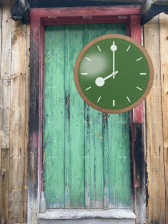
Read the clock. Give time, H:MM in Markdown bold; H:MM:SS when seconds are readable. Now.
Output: **8:00**
